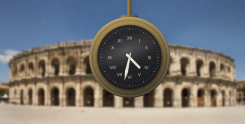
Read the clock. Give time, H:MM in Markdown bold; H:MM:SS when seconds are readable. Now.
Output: **4:32**
